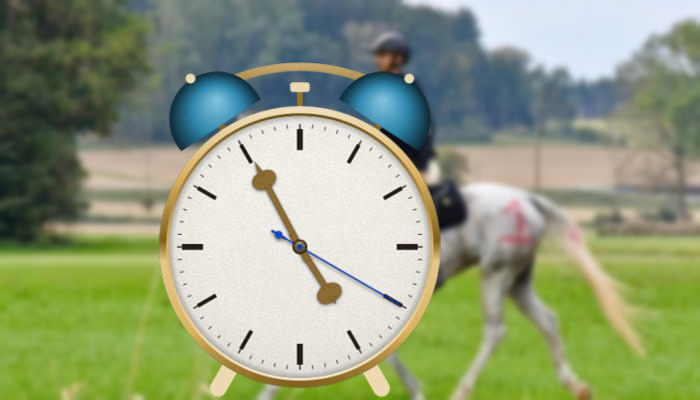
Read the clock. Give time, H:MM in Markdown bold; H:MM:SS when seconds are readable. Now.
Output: **4:55:20**
